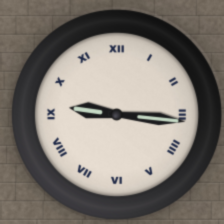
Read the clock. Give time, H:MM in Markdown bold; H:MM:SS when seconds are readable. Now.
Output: **9:16**
